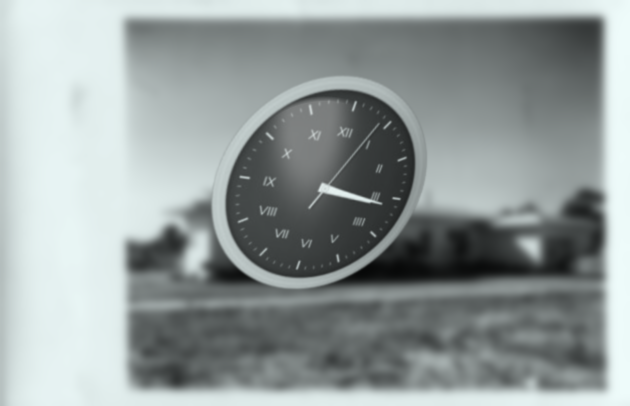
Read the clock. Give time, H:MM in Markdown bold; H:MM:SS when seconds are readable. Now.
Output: **3:16:04**
